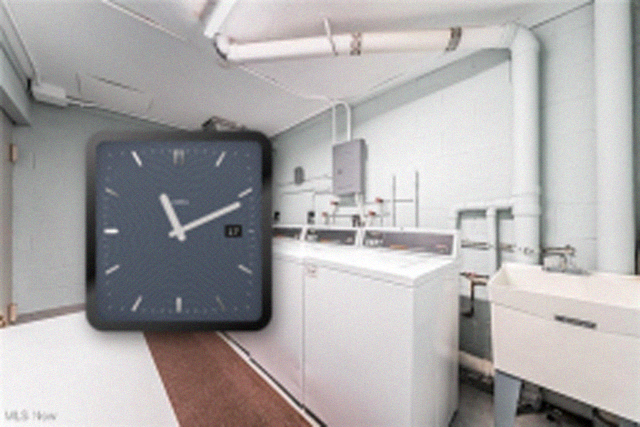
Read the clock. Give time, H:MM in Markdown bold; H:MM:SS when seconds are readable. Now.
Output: **11:11**
